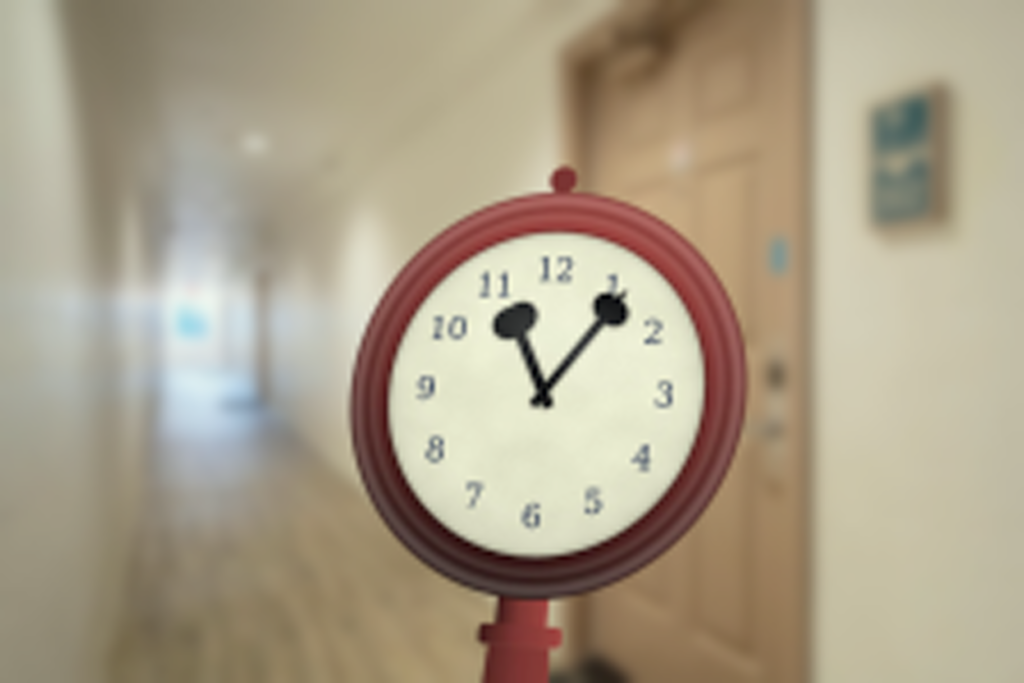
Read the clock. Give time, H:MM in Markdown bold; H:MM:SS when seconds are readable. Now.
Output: **11:06**
